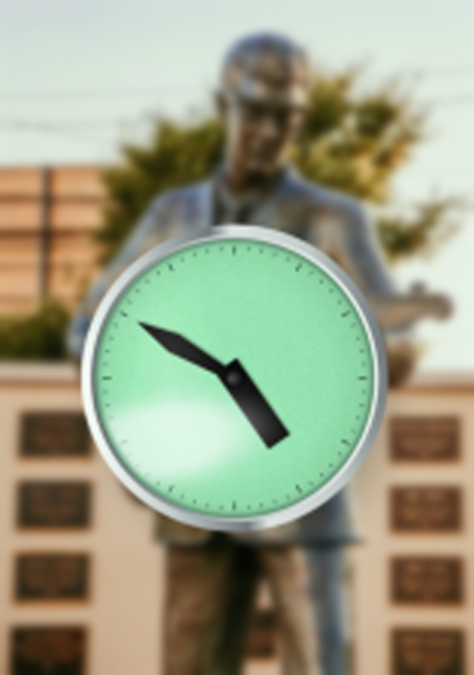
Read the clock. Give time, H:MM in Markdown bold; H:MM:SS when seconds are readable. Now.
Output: **4:50**
